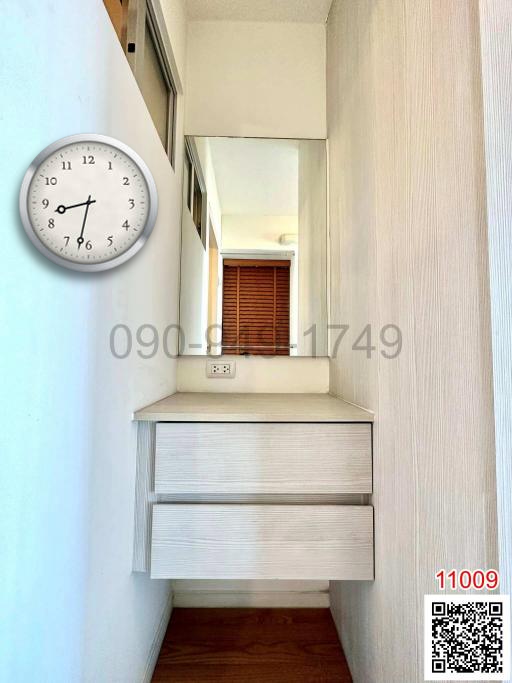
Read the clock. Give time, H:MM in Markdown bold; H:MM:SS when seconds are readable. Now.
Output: **8:32**
